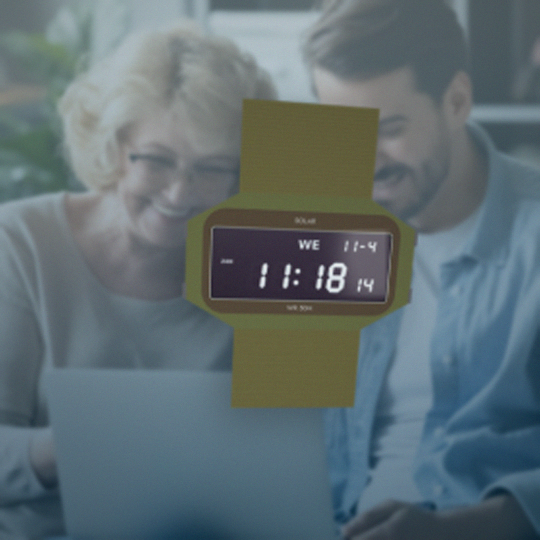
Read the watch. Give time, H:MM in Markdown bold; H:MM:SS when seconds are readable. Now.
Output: **11:18:14**
